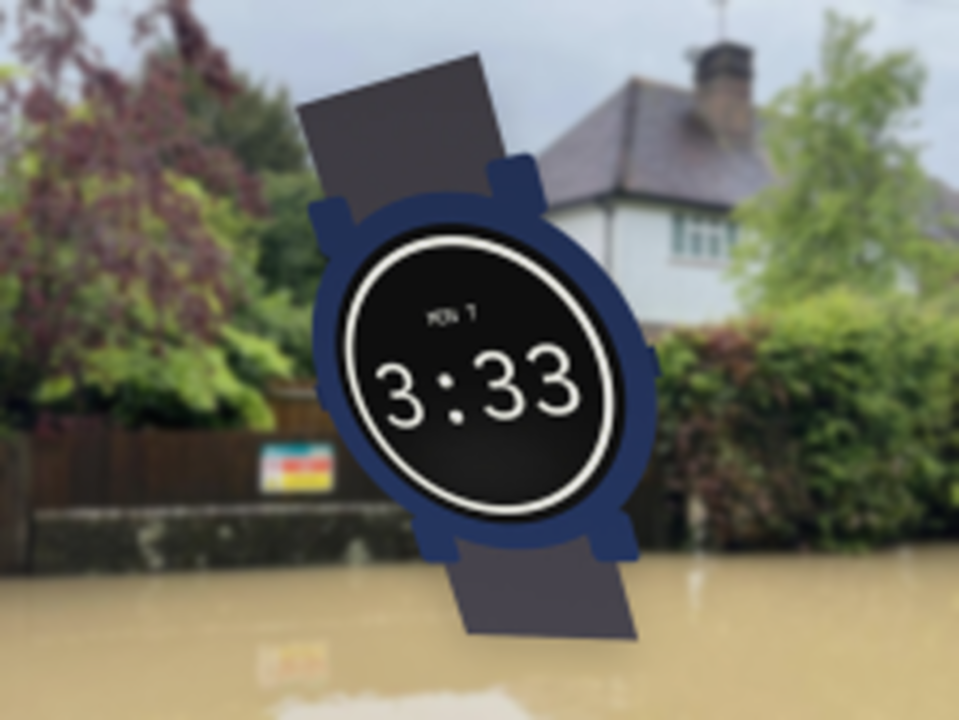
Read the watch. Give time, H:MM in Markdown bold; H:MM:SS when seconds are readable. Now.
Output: **3:33**
